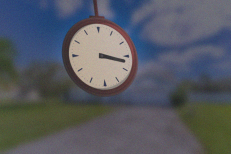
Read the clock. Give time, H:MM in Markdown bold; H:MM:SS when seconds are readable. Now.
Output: **3:17**
